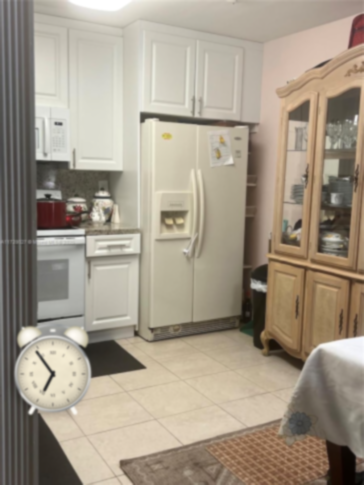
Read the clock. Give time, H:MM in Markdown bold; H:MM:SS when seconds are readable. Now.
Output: **6:54**
